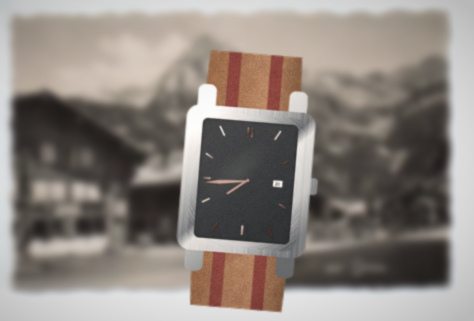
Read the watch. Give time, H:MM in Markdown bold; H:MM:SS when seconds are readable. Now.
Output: **7:44**
